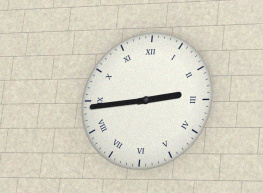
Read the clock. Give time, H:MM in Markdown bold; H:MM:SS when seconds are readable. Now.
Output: **2:44**
